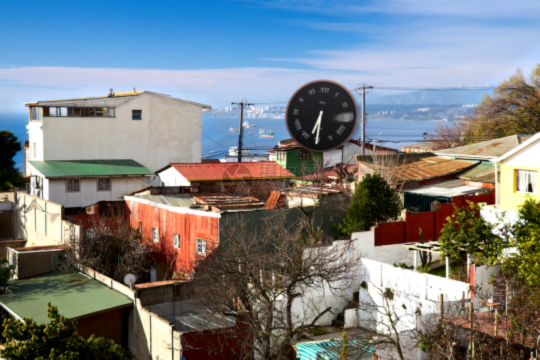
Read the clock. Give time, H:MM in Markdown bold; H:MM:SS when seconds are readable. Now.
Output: **6:30**
